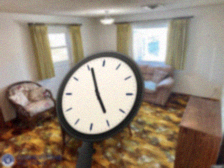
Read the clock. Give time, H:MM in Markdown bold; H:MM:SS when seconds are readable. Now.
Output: **4:56**
